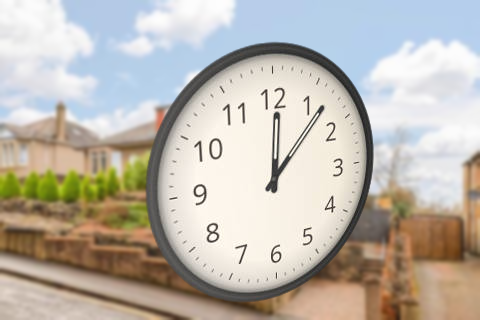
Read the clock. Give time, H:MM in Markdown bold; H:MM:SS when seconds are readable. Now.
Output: **12:07**
